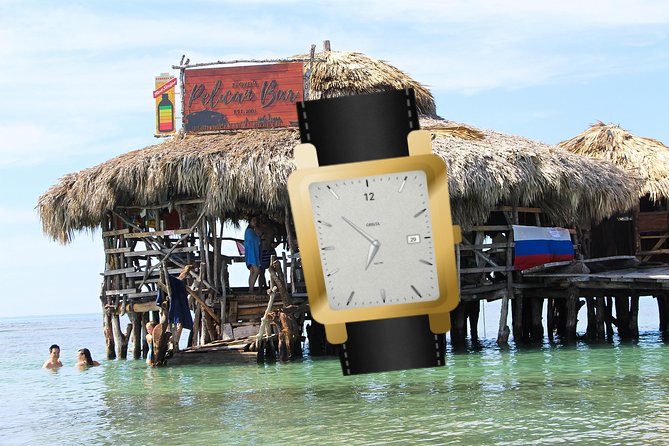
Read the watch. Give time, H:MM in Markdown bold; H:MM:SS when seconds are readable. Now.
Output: **6:53**
